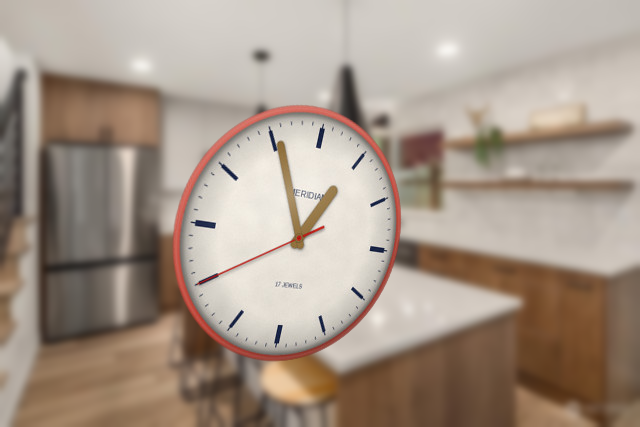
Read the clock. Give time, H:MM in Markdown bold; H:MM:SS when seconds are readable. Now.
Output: **12:55:40**
